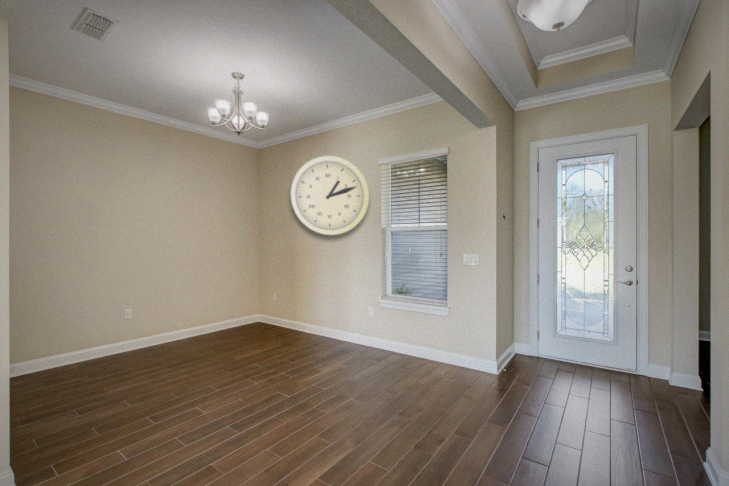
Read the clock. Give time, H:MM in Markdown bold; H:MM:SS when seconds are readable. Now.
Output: **1:12**
